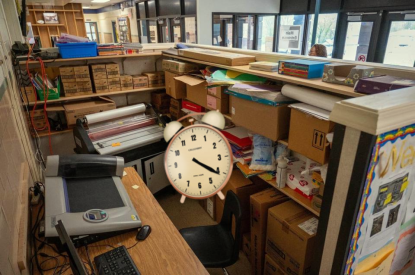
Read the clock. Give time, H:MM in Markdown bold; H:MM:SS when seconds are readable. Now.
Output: **4:21**
